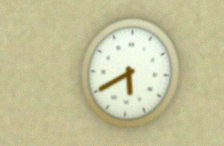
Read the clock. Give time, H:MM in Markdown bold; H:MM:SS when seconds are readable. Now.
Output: **5:40**
